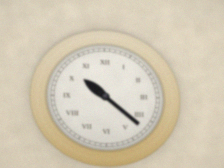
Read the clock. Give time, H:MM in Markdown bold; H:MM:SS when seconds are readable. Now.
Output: **10:22**
